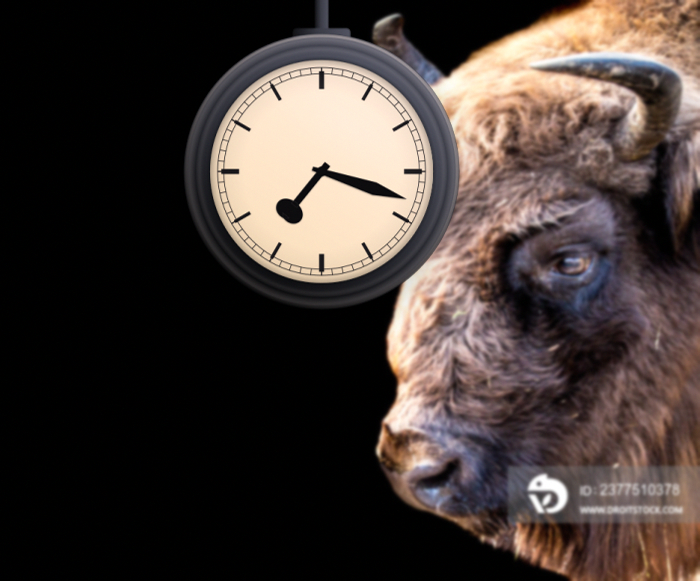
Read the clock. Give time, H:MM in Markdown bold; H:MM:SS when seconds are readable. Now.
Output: **7:18**
